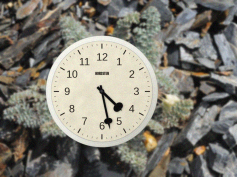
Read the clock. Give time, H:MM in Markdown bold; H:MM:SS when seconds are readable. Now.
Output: **4:28**
